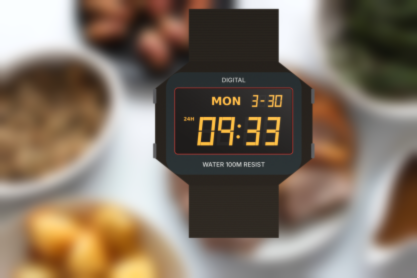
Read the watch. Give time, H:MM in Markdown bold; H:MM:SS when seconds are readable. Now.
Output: **9:33**
